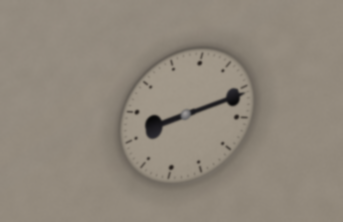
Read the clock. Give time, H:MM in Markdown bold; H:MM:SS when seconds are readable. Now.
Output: **8:11**
